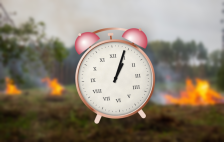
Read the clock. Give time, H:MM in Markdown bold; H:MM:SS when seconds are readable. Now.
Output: **1:04**
